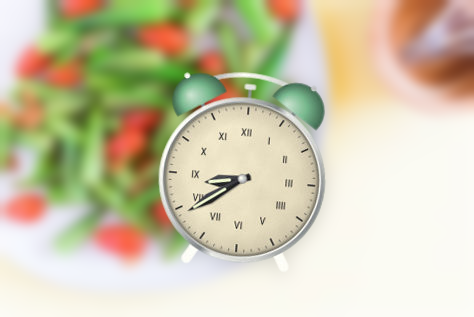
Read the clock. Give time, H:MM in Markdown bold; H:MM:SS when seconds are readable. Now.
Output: **8:39**
